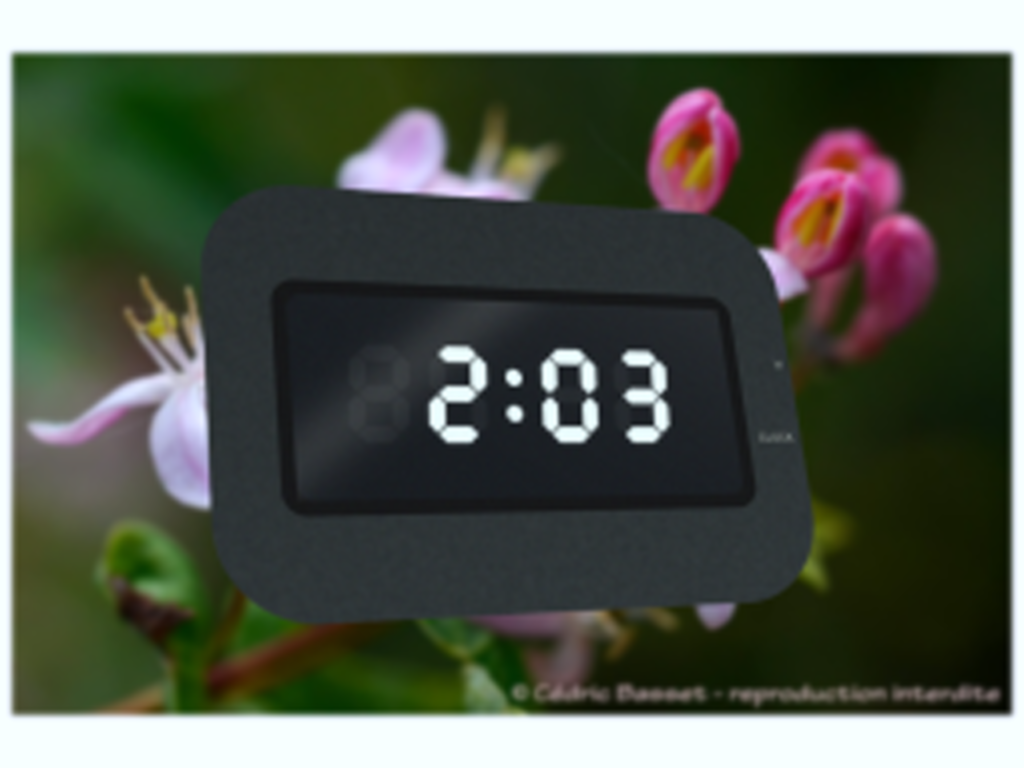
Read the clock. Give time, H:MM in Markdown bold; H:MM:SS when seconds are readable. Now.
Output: **2:03**
